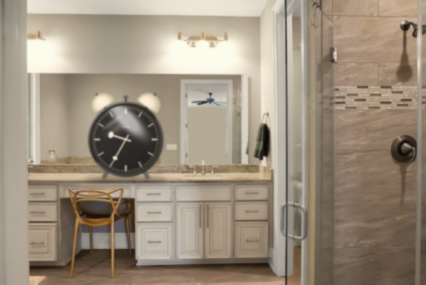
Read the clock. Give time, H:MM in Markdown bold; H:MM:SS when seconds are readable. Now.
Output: **9:35**
